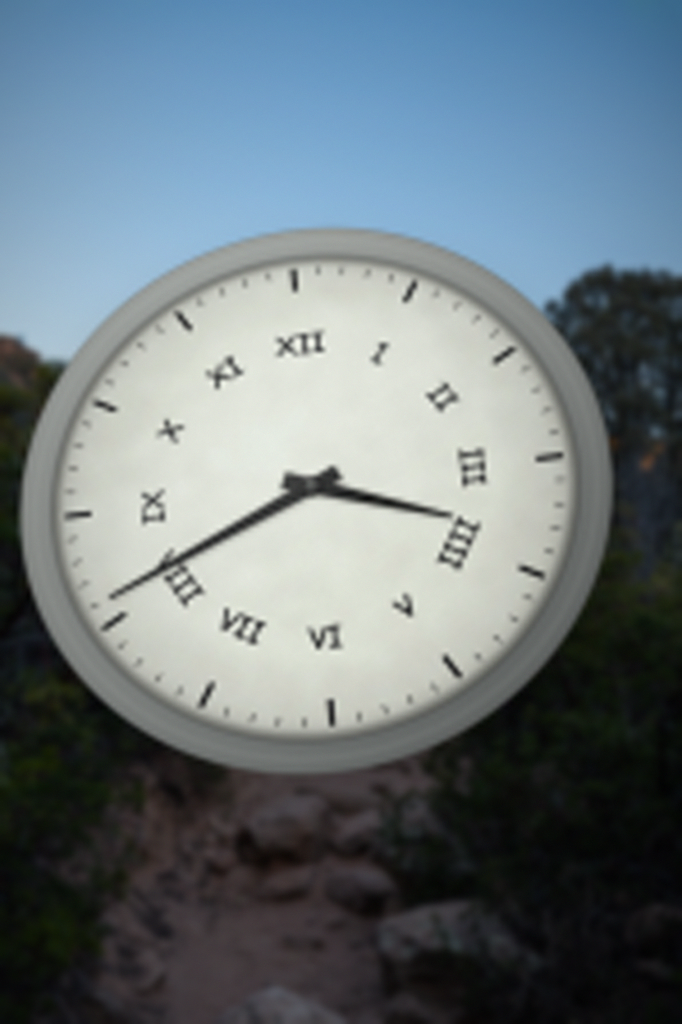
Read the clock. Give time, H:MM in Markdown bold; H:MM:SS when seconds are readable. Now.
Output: **3:41**
